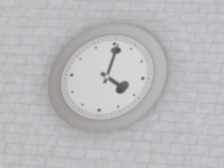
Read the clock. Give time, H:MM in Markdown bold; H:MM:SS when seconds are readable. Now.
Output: **4:01**
